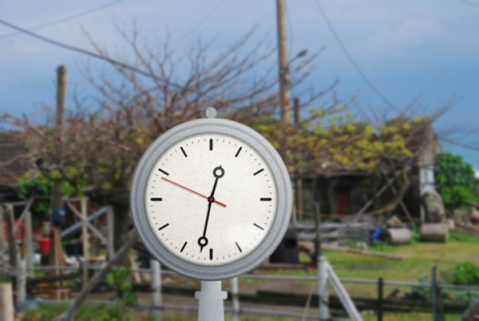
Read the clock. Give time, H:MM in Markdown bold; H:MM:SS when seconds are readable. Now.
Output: **12:31:49**
